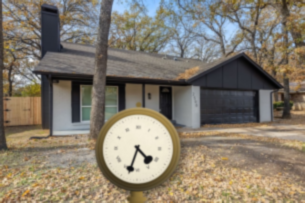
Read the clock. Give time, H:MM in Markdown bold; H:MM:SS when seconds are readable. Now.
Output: **4:33**
